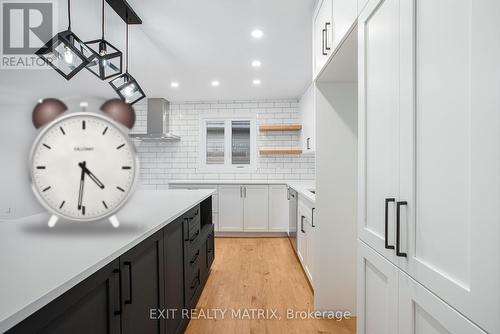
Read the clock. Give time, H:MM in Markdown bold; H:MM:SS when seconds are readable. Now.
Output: **4:31**
